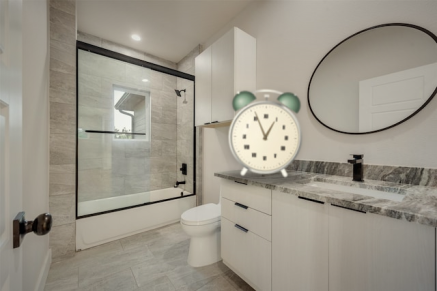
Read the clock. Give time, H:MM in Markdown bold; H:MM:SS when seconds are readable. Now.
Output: **12:56**
